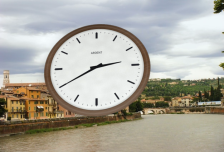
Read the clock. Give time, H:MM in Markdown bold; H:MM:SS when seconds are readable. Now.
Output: **2:40**
